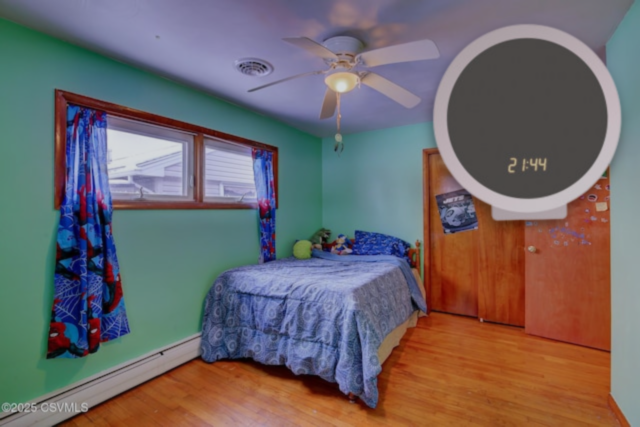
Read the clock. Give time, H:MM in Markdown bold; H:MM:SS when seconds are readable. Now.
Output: **21:44**
